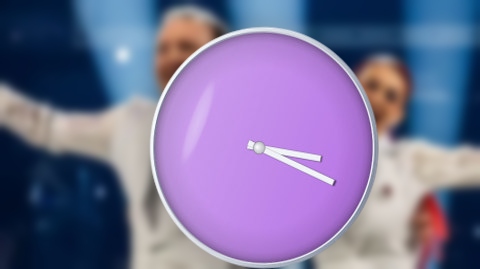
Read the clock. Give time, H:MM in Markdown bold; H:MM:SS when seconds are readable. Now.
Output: **3:19**
